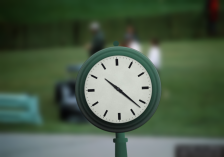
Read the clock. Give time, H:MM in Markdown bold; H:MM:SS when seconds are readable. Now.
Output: **10:22**
